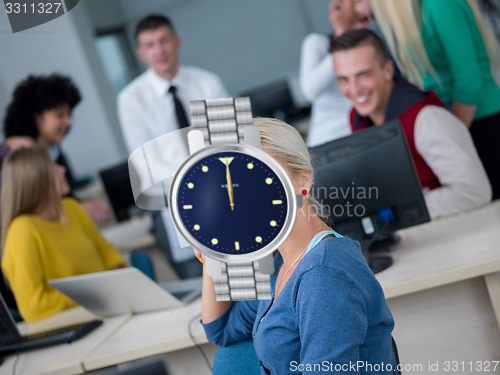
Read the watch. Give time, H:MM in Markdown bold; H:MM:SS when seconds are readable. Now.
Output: **12:00**
